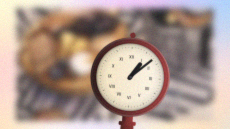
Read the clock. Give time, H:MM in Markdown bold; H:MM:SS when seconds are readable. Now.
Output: **1:08**
